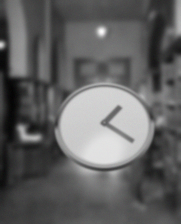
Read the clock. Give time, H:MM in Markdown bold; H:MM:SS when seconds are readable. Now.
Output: **1:21**
